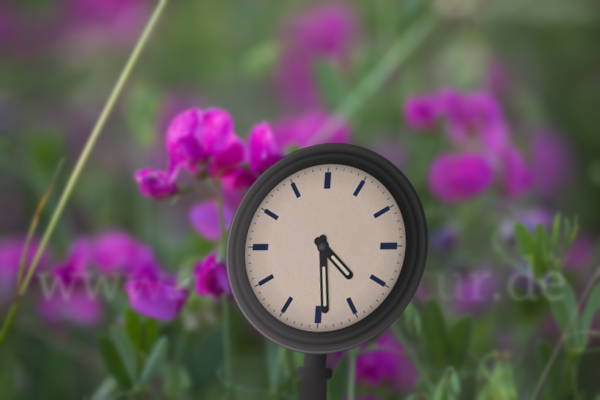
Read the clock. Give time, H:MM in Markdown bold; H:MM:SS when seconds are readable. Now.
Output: **4:29**
